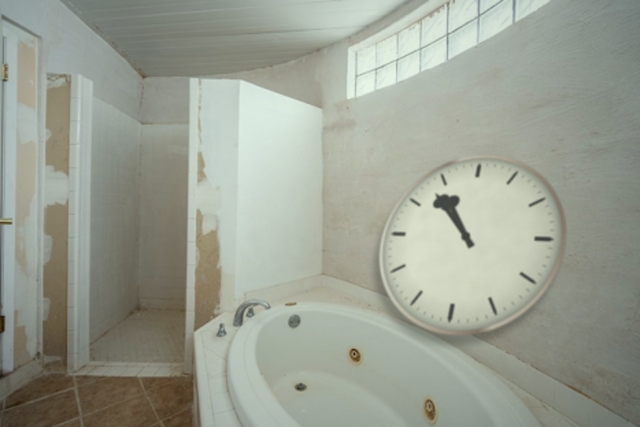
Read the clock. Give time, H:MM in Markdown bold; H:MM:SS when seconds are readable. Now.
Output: **10:53**
